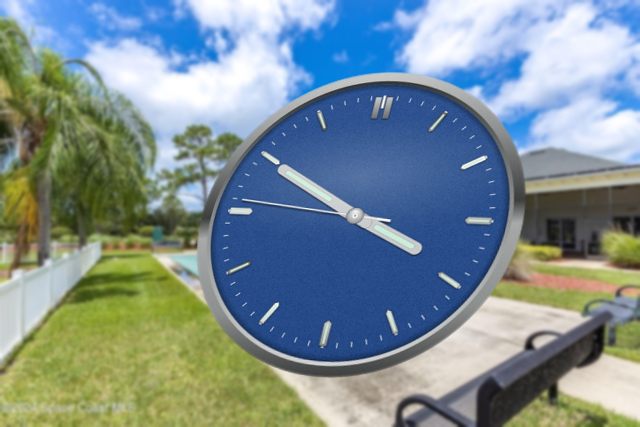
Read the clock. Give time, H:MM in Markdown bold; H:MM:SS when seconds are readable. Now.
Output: **3:49:46**
